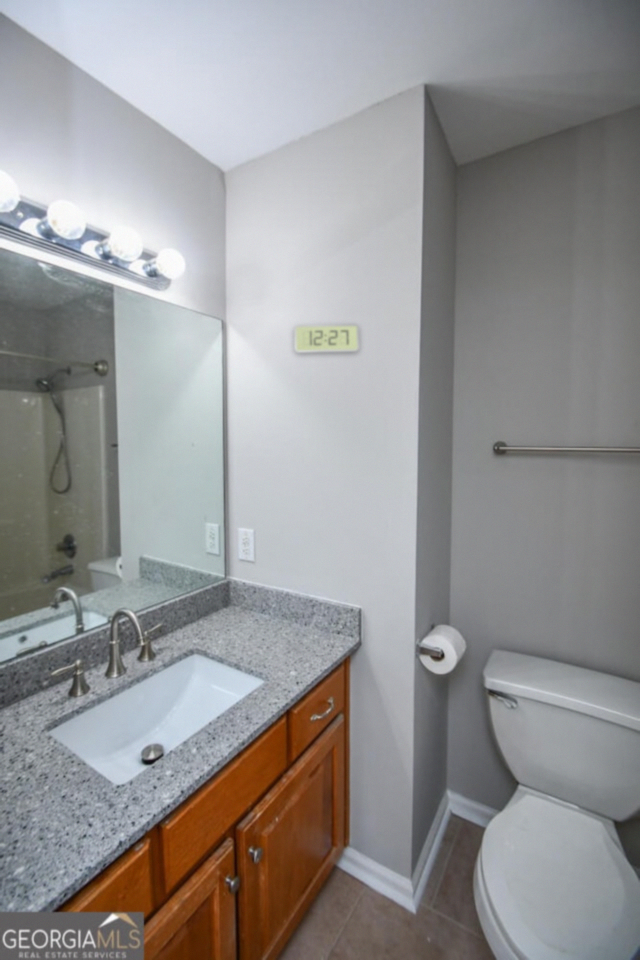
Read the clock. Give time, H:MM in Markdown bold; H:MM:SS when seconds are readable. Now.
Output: **12:27**
